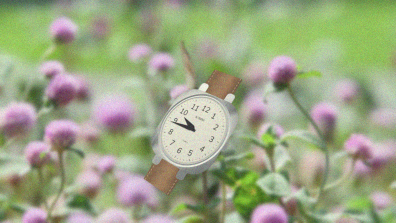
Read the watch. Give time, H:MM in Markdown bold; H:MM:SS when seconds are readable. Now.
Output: **9:44**
